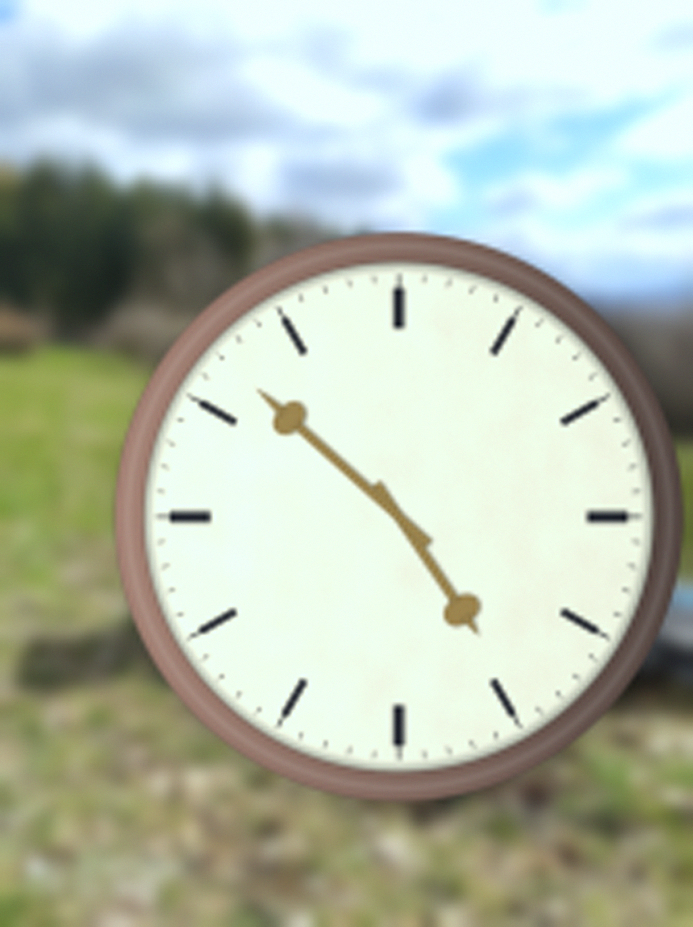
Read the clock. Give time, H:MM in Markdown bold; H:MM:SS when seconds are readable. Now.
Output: **4:52**
